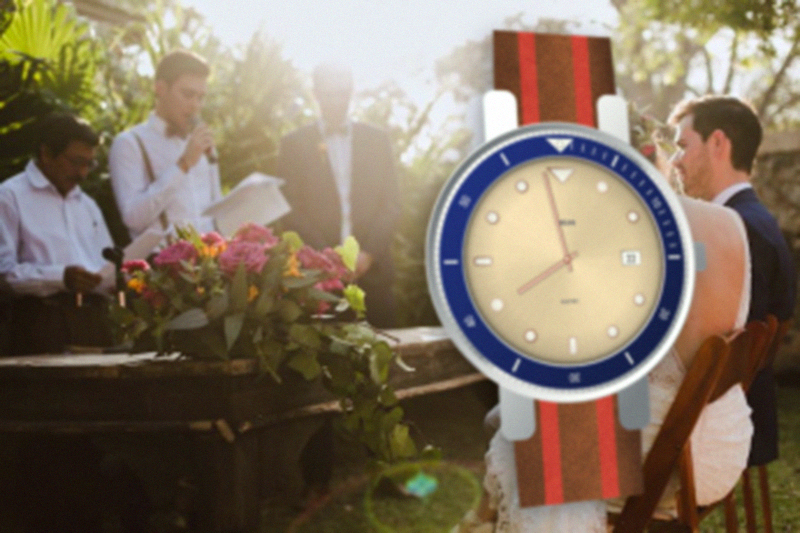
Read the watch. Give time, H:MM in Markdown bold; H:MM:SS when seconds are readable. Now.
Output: **7:58**
